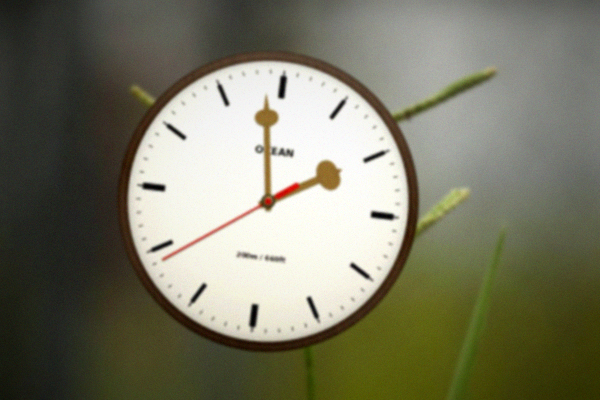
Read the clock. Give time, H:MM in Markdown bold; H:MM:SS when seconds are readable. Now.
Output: **1:58:39**
